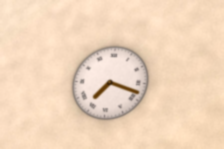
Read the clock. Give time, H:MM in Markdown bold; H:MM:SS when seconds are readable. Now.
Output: **7:18**
